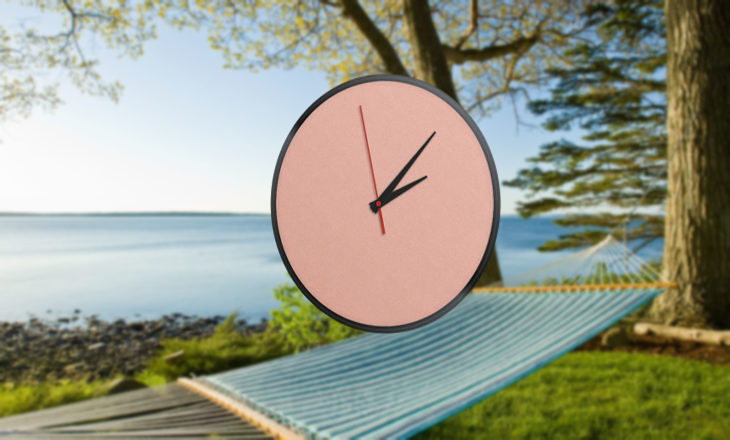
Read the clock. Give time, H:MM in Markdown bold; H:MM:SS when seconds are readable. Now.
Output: **2:06:58**
